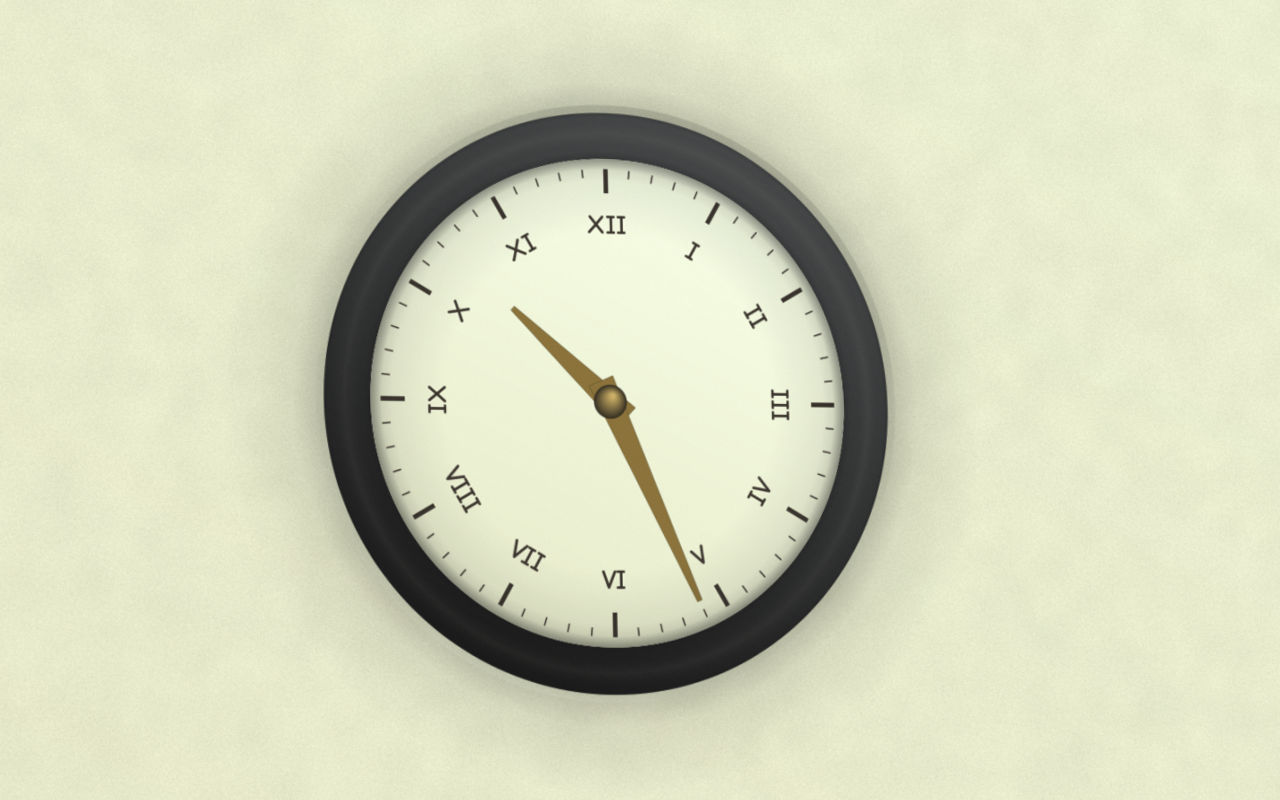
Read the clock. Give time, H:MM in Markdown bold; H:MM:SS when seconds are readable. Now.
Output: **10:26**
